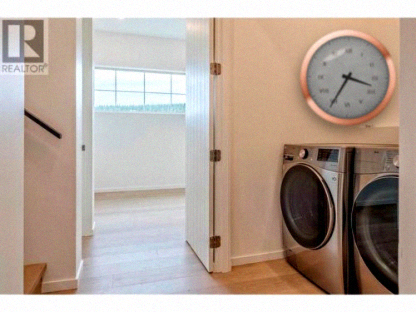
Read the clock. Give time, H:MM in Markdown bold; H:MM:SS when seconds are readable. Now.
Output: **3:35**
